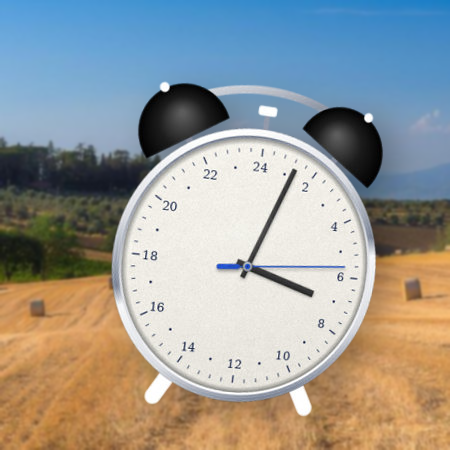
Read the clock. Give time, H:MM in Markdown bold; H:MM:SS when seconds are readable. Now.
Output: **7:03:14**
